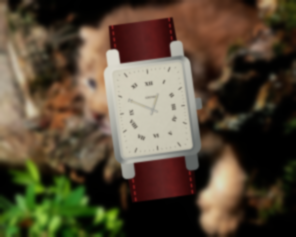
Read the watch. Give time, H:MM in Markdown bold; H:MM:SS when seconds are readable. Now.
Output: **12:50**
